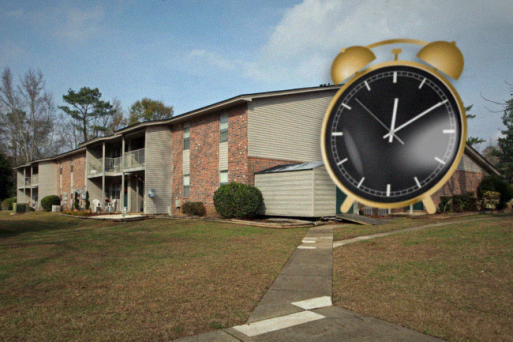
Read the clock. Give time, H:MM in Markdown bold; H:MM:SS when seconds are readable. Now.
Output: **12:09:52**
